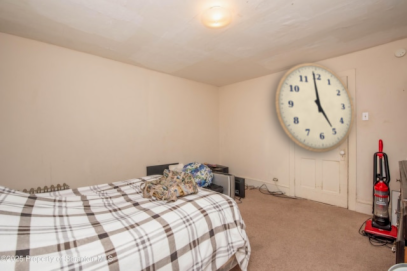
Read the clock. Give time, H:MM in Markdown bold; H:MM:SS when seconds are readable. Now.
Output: **4:59**
